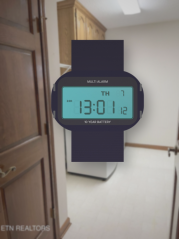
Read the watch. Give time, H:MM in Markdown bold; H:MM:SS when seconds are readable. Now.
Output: **13:01:12**
